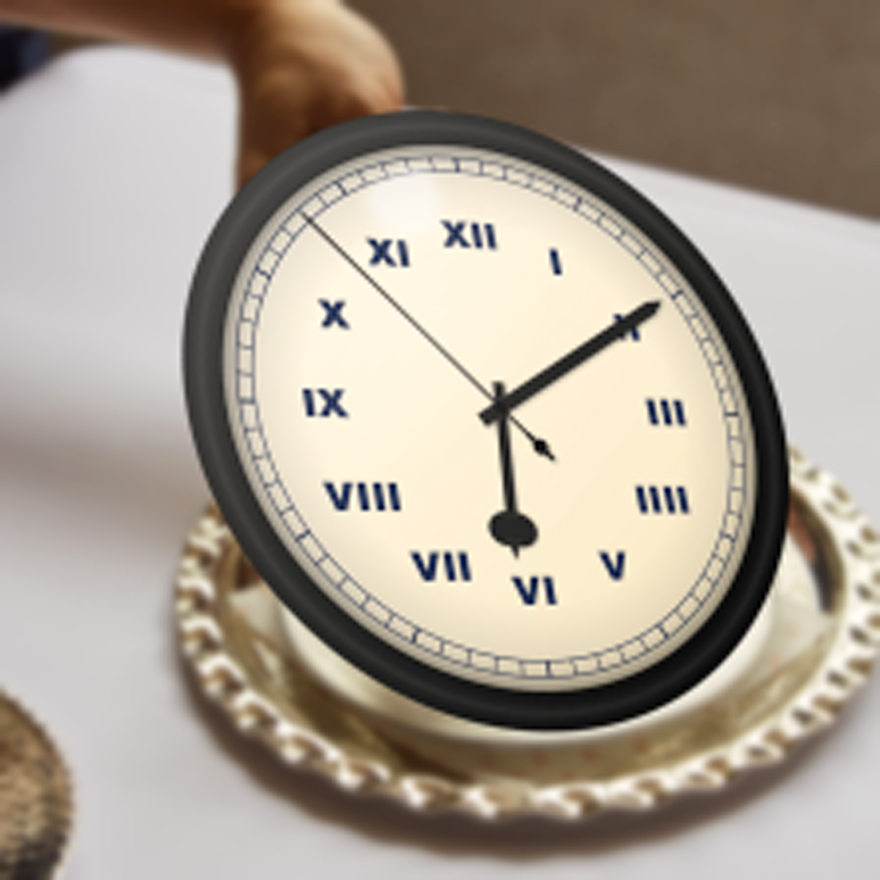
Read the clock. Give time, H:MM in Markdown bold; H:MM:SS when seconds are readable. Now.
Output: **6:09:53**
